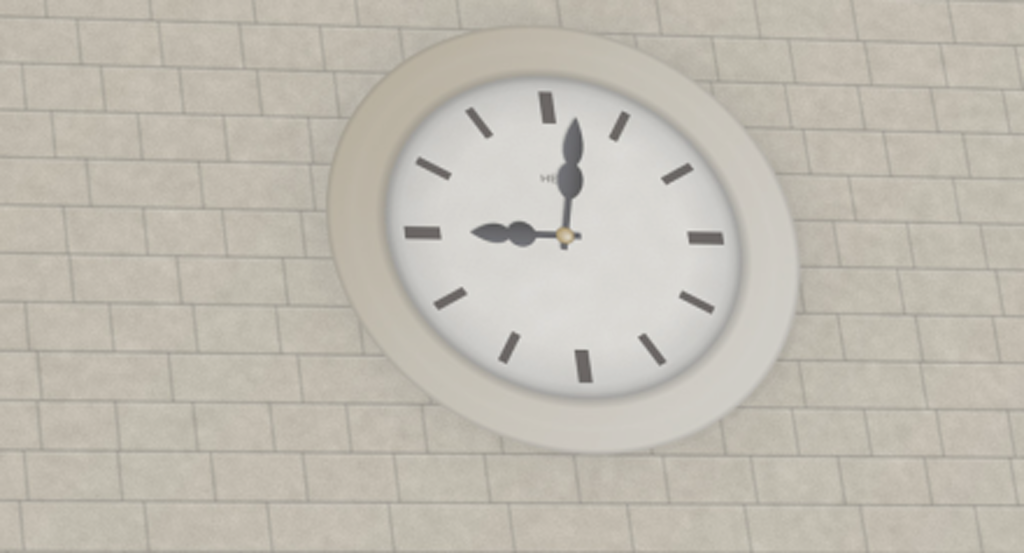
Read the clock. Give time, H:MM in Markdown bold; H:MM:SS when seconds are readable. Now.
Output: **9:02**
